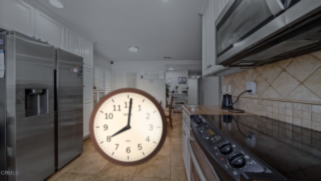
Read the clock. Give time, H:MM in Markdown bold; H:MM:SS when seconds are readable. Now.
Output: **8:01**
